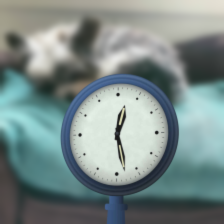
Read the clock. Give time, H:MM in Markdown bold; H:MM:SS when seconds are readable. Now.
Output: **12:28**
